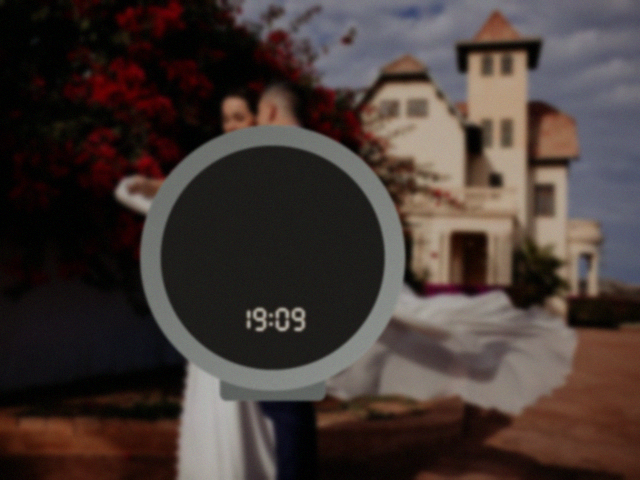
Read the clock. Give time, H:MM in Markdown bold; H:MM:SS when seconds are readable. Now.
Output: **19:09**
